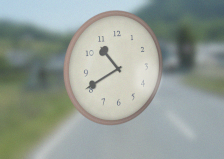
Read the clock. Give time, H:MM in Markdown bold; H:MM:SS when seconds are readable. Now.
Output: **10:41**
